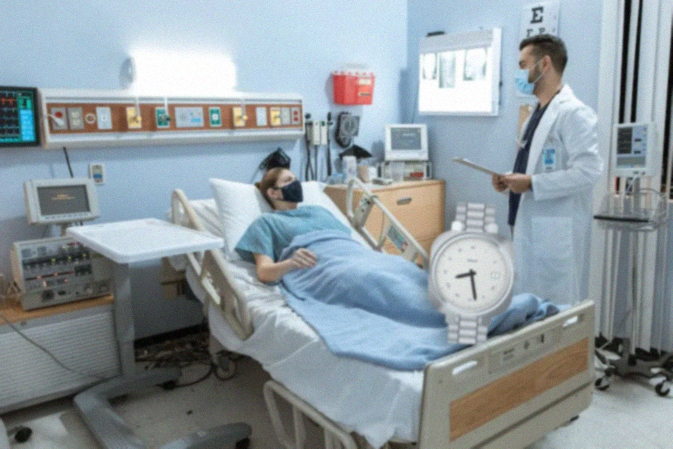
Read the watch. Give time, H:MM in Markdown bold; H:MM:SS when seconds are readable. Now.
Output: **8:28**
